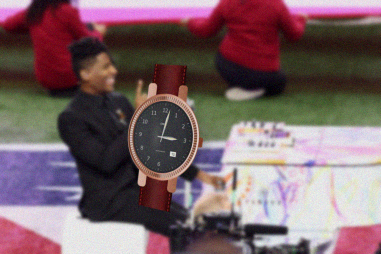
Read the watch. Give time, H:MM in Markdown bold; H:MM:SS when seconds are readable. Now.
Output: **3:02**
